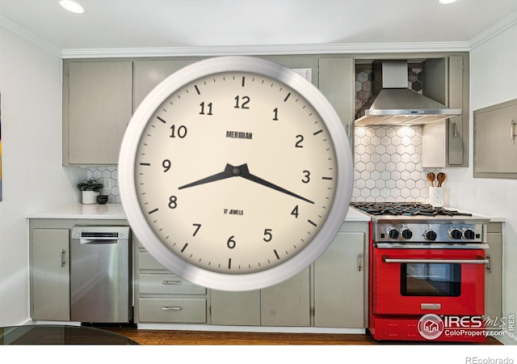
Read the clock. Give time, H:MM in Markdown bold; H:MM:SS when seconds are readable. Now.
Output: **8:18**
